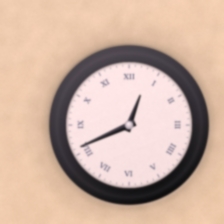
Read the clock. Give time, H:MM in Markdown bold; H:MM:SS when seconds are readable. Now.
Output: **12:41**
